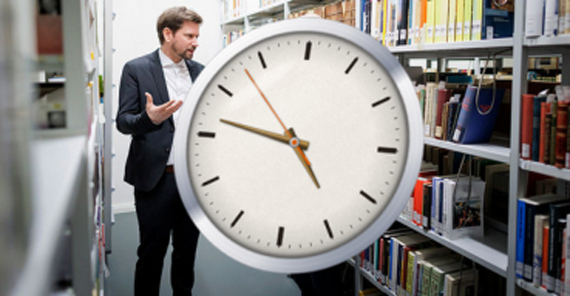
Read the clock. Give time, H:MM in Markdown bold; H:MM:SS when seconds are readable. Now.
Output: **4:46:53**
